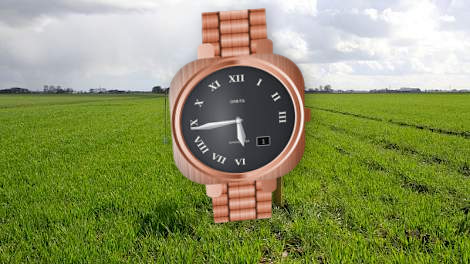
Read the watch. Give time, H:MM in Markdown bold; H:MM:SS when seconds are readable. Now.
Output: **5:44**
